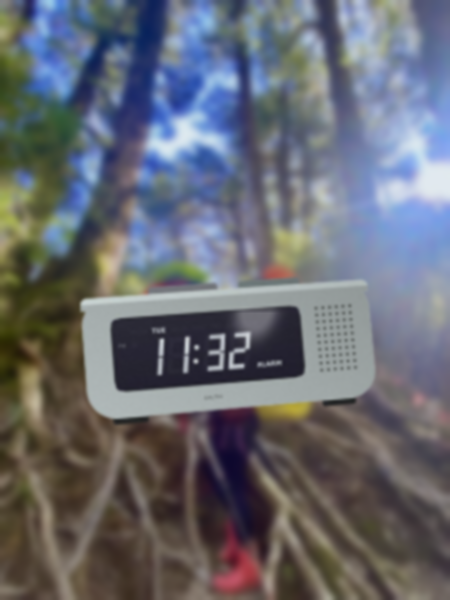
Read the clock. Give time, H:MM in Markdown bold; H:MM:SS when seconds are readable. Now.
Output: **11:32**
